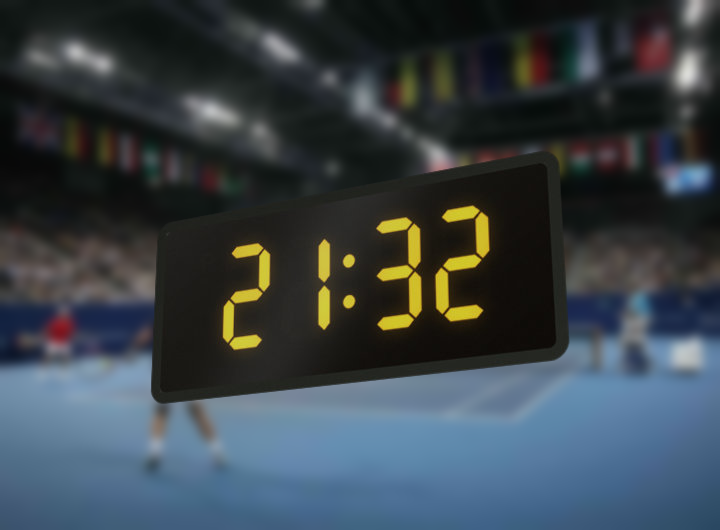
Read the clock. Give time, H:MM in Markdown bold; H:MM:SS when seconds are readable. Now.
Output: **21:32**
